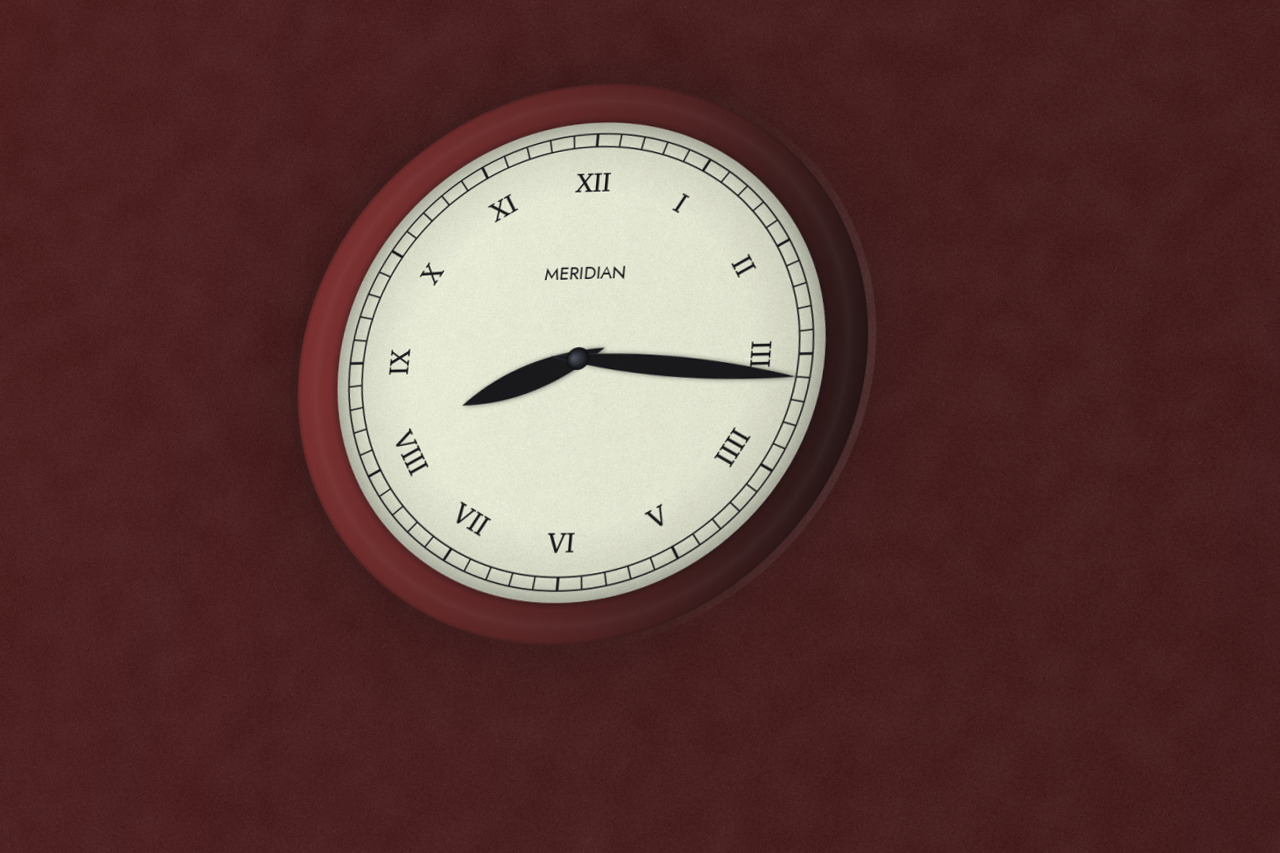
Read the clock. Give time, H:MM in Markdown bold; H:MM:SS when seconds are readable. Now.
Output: **8:16**
